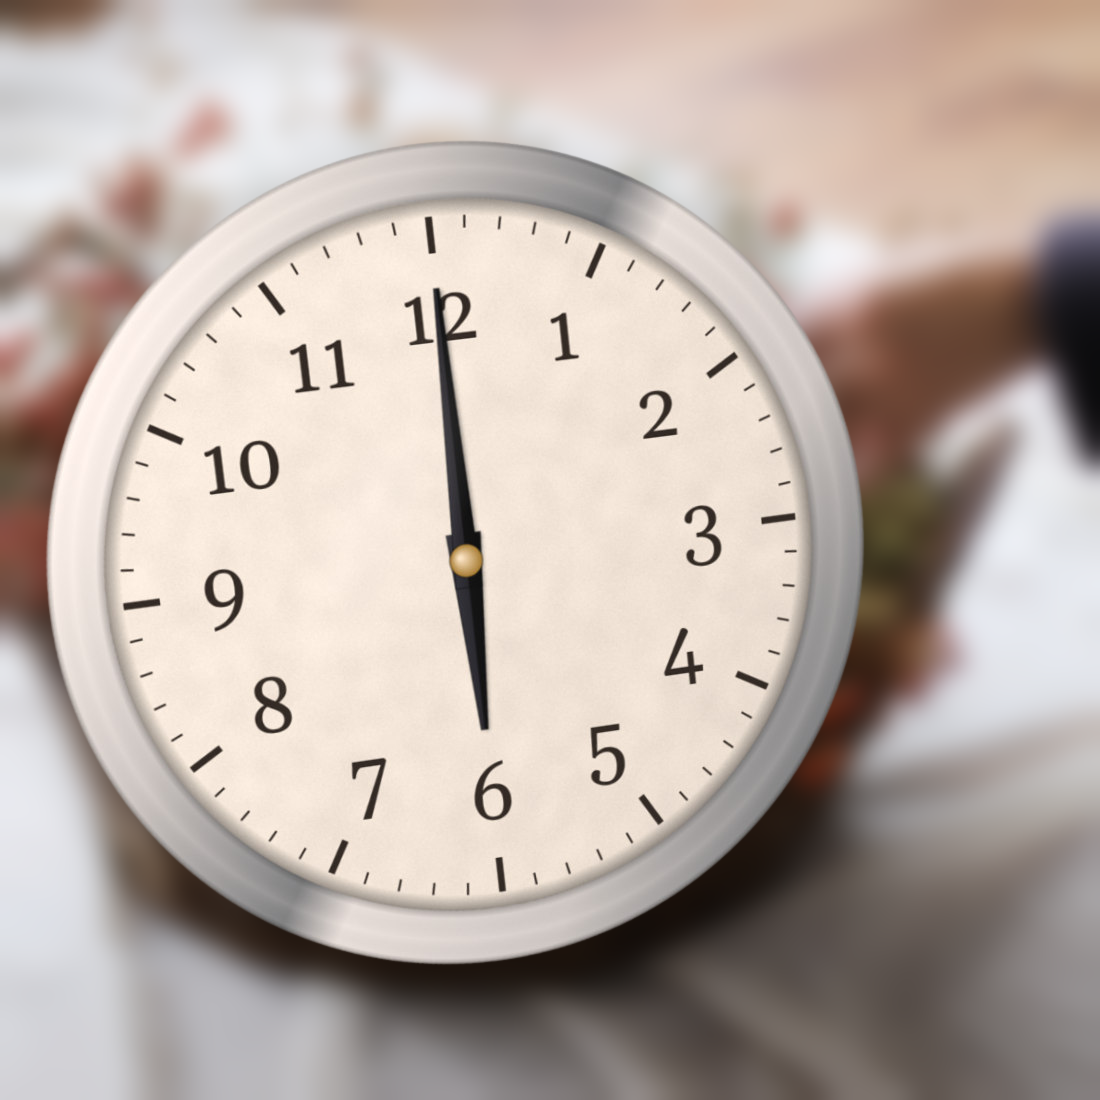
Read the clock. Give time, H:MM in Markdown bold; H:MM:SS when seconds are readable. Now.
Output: **6:00**
